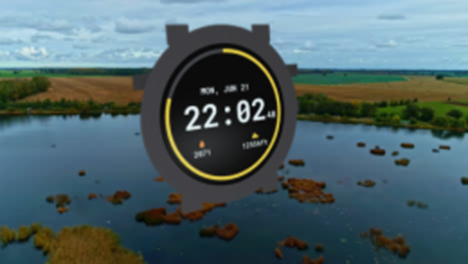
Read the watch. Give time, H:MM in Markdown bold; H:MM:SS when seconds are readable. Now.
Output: **22:02**
